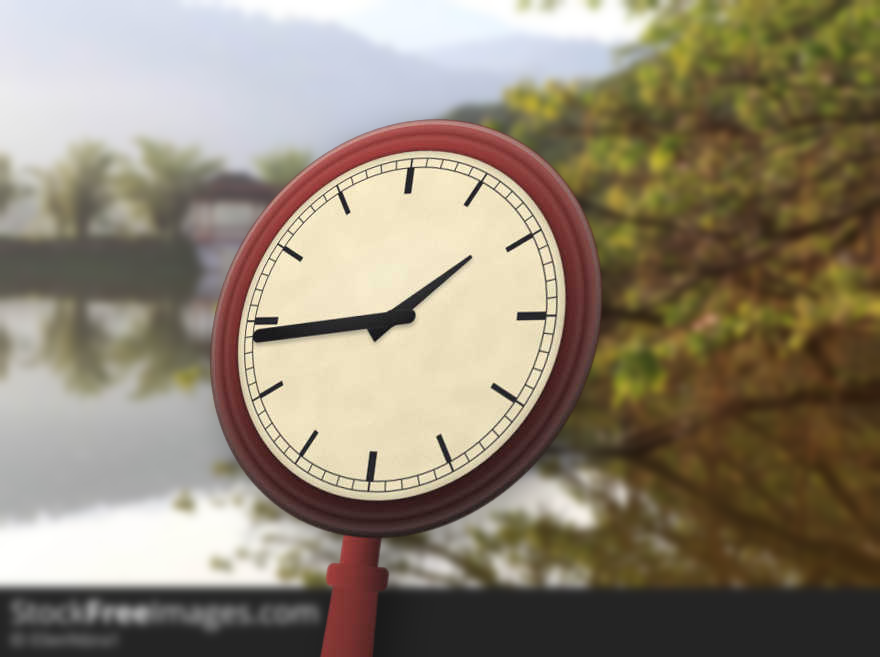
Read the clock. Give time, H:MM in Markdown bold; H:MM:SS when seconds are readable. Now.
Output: **1:44**
